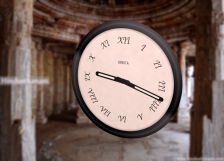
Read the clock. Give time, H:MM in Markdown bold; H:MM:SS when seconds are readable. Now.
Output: **9:18**
